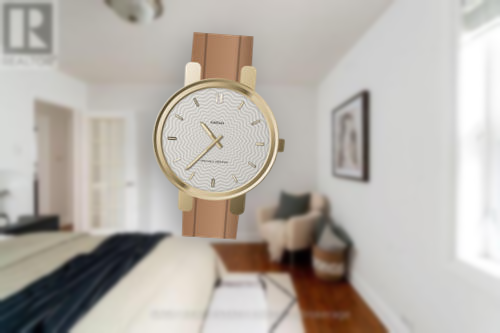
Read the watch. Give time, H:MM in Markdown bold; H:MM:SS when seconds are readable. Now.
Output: **10:37**
